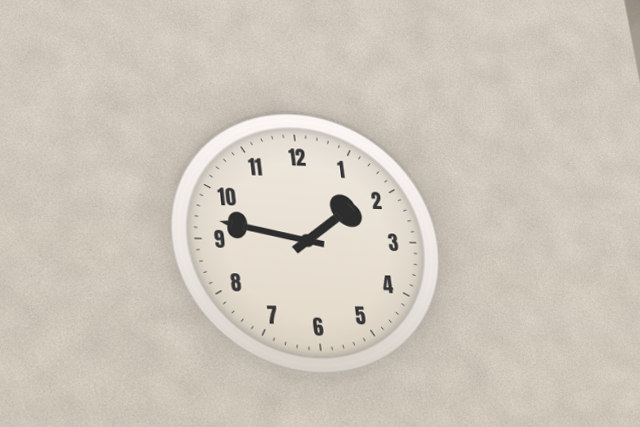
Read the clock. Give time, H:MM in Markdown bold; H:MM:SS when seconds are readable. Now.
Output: **1:47**
